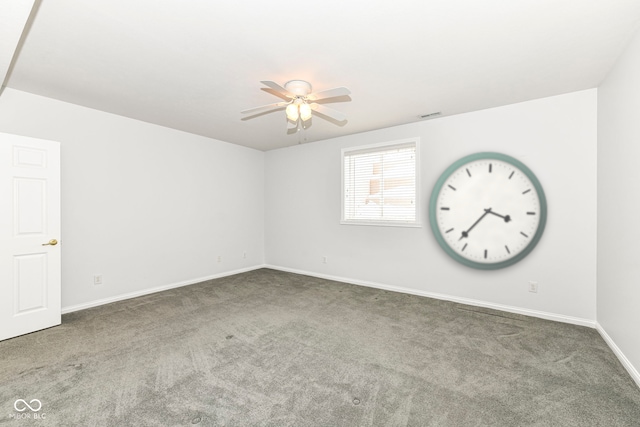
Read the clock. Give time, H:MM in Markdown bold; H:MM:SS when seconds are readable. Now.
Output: **3:37**
